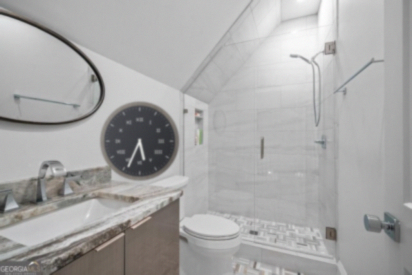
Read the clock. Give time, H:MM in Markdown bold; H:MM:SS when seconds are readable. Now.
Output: **5:34**
